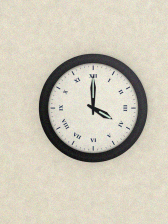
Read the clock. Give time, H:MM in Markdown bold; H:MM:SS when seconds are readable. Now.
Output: **4:00**
